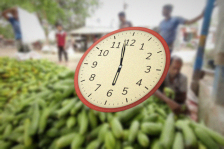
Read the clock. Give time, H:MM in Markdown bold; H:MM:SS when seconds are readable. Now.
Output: **5:58**
